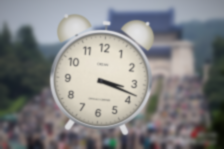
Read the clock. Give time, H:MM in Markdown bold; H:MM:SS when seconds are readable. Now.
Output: **3:18**
